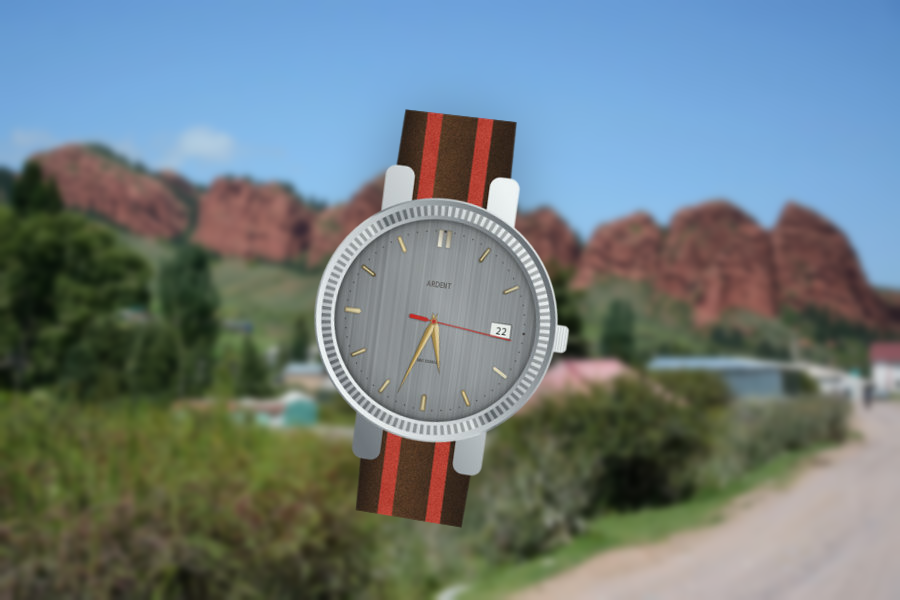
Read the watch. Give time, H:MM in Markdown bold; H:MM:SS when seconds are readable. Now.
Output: **5:33:16**
